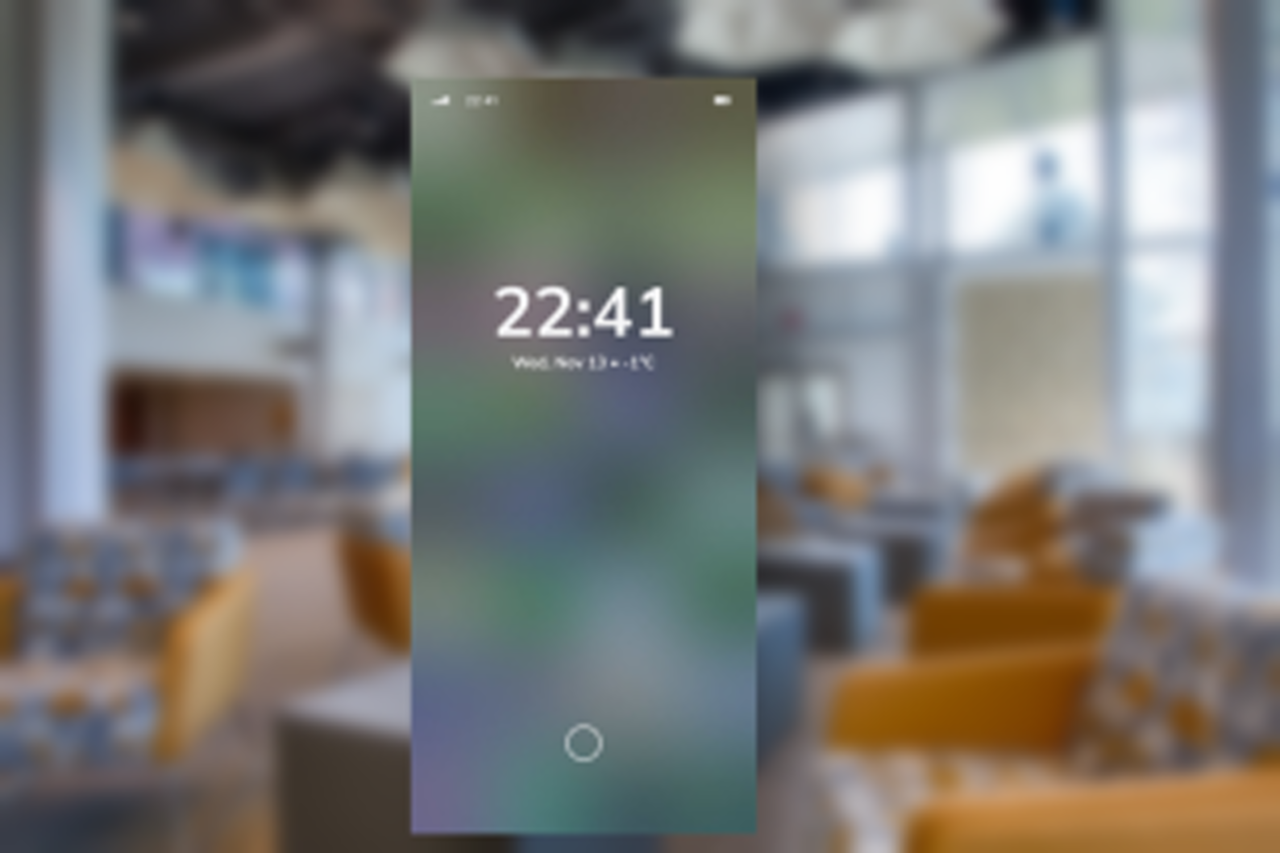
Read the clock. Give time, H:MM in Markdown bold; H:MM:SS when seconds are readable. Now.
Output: **22:41**
